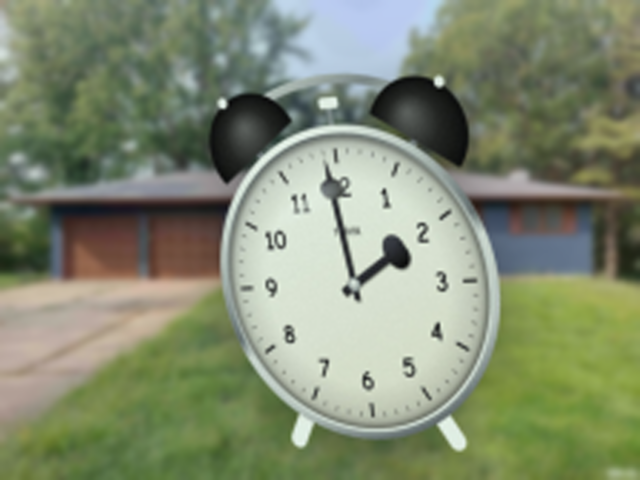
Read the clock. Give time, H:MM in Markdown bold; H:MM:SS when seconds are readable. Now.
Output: **1:59**
